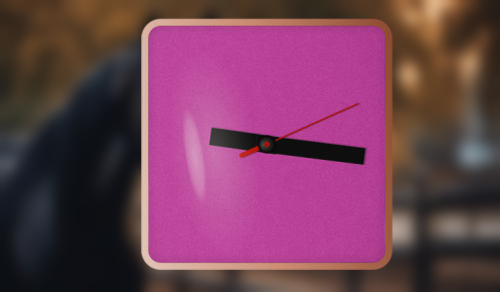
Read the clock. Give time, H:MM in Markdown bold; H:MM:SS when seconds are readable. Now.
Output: **9:16:11**
